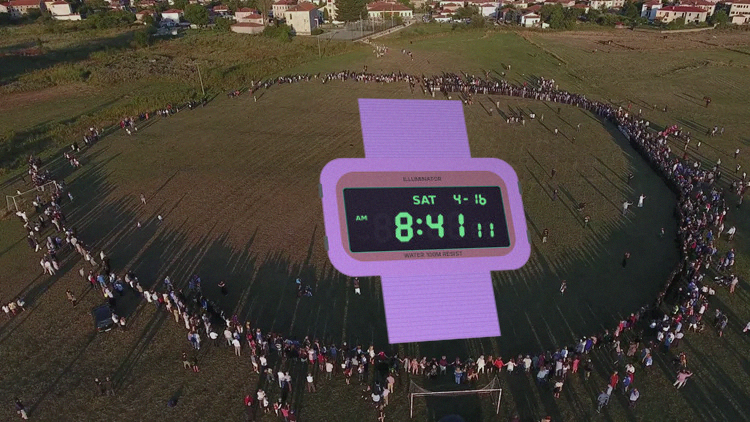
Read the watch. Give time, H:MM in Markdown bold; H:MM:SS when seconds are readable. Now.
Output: **8:41:11**
